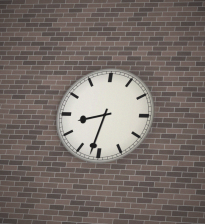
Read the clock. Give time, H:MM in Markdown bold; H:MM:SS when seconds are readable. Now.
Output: **8:32**
